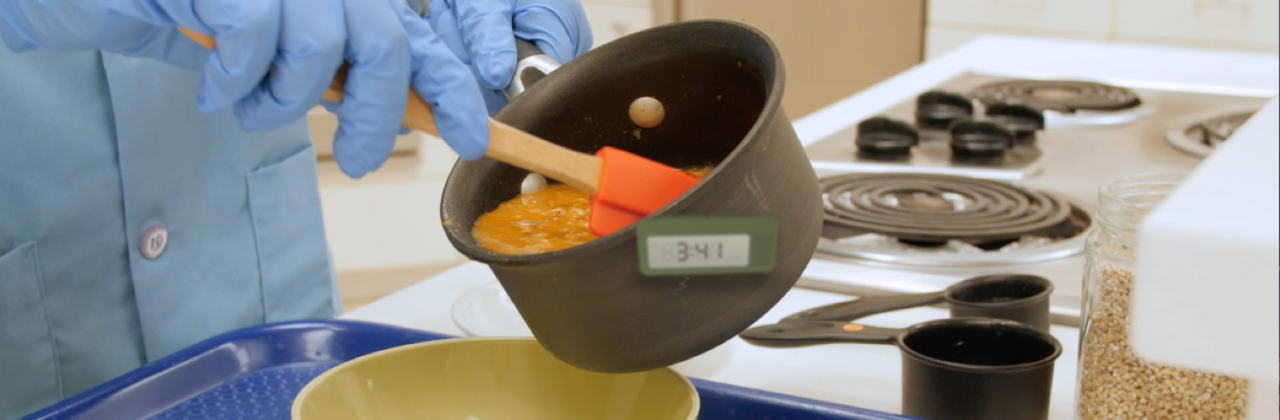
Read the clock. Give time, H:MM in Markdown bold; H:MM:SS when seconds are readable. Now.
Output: **3:41**
